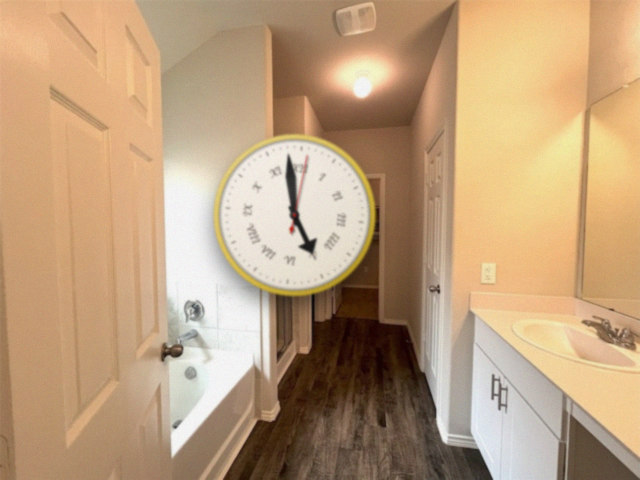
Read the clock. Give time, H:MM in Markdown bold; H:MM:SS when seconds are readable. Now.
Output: **4:58:01**
